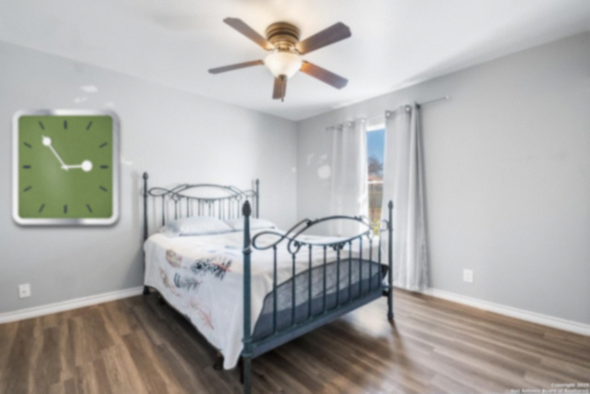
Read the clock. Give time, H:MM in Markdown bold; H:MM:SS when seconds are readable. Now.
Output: **2:54**
